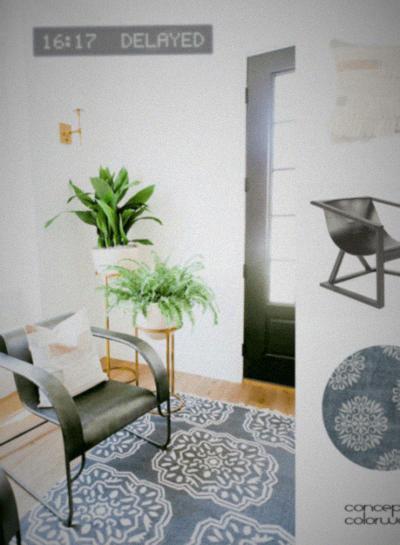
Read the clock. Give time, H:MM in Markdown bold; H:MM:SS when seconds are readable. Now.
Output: **16:17**
